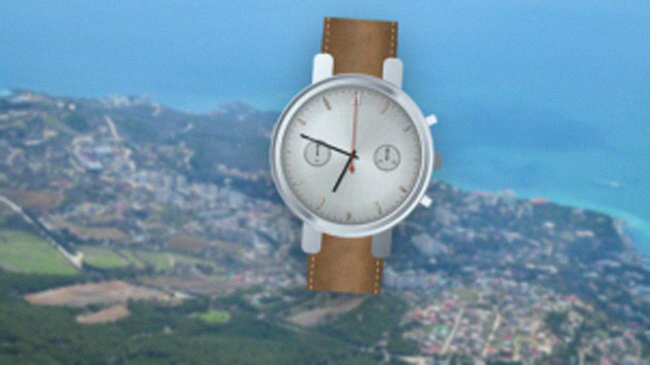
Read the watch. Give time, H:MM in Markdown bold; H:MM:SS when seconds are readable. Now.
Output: **6:48**
